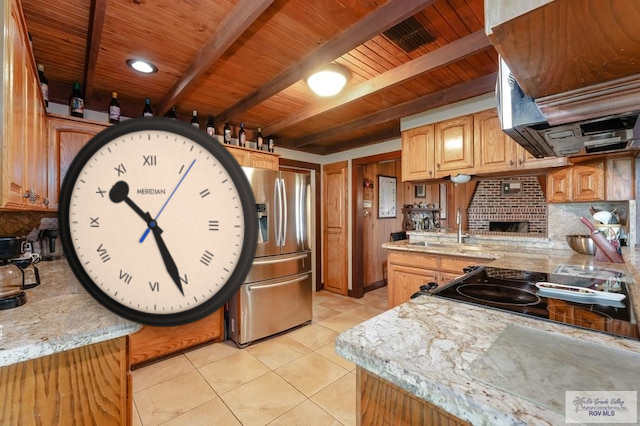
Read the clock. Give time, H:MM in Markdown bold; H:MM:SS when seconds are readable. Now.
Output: **10:26:06**
